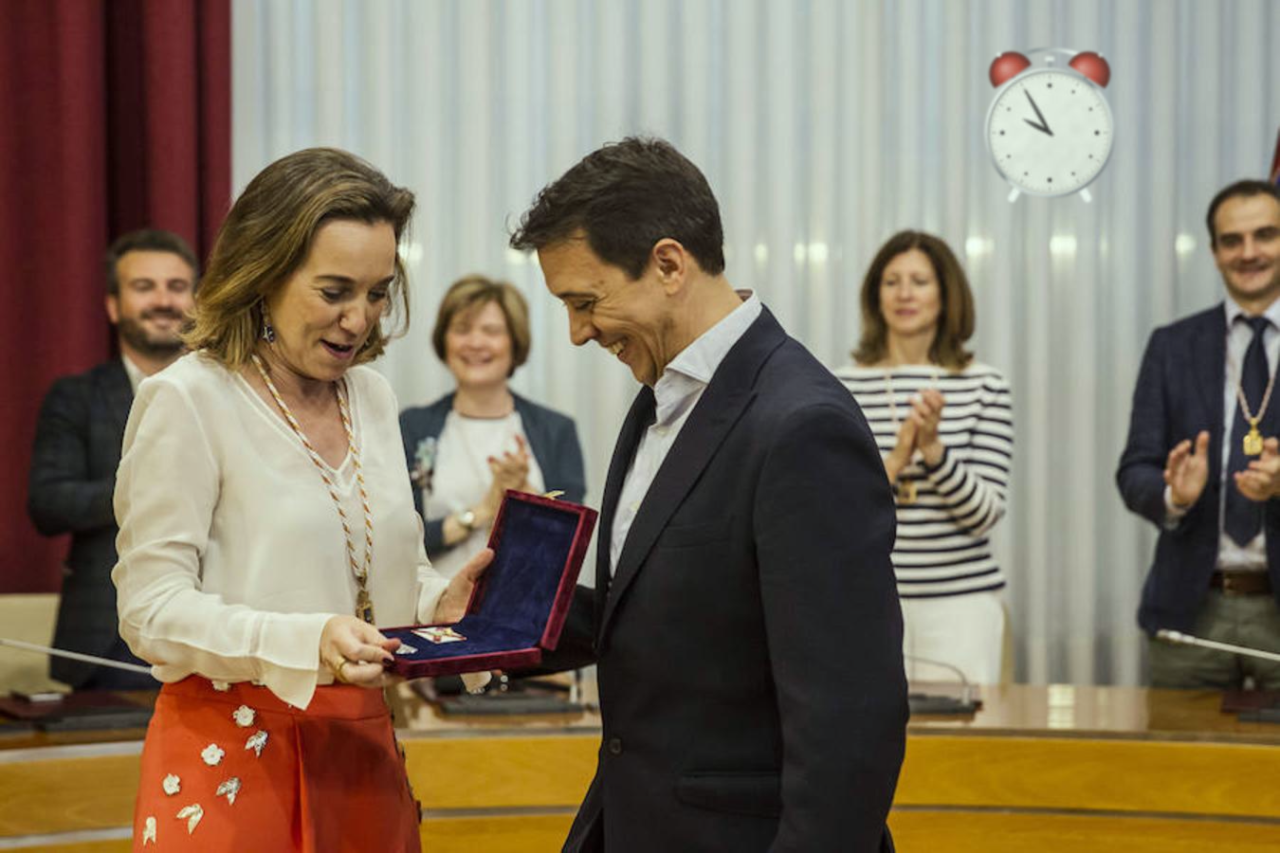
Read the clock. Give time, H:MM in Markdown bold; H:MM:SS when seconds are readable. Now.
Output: **9:55**
